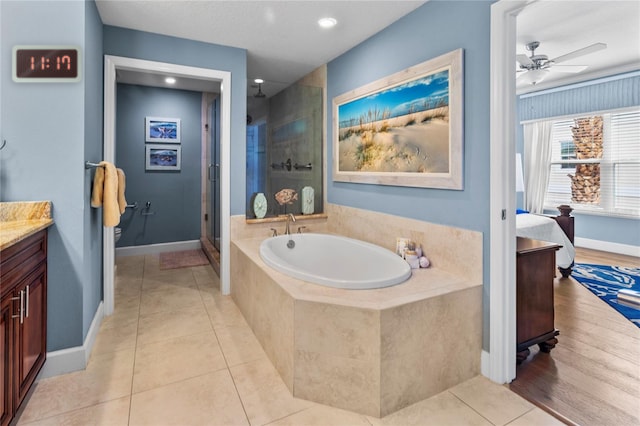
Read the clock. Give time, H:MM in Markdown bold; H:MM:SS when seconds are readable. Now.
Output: **11:17**
